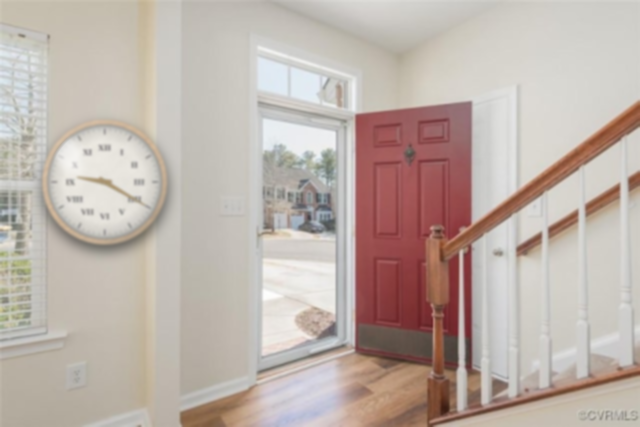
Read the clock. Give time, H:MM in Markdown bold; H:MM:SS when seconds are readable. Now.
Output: **9:20**
